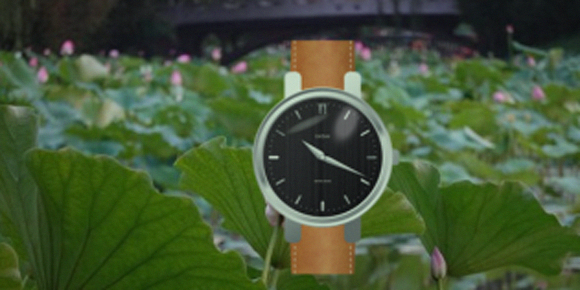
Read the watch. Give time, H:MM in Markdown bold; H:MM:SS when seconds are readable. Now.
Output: **10:19**
